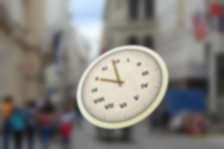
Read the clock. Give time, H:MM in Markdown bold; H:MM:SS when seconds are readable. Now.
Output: **9:59**
